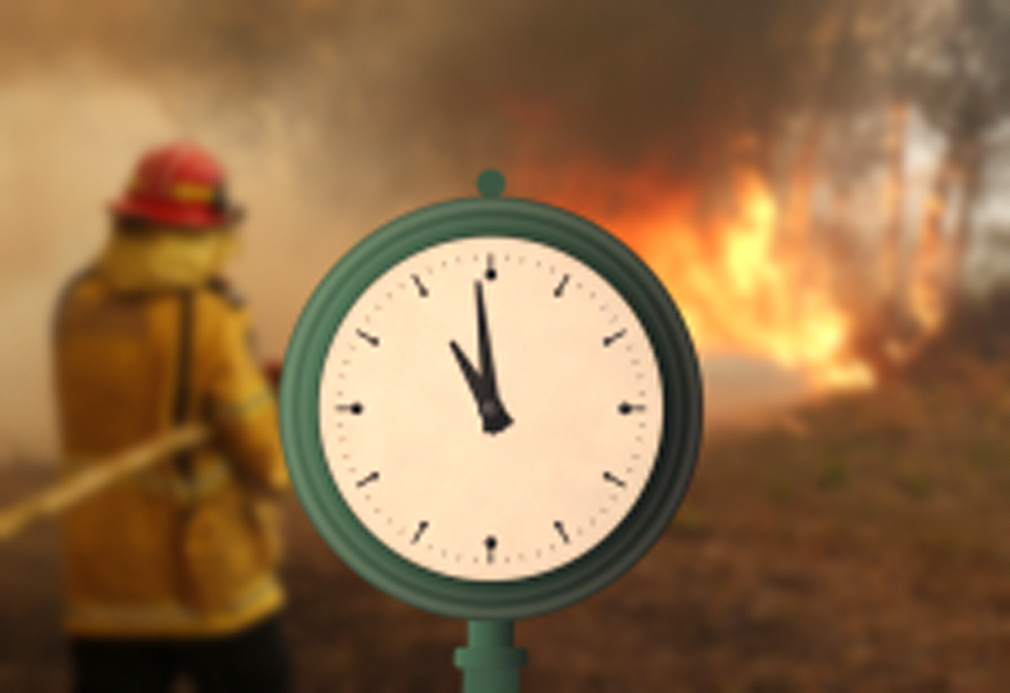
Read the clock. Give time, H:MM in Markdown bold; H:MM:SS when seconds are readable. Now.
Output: **10:59**
